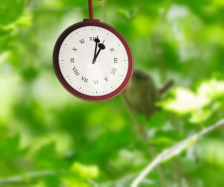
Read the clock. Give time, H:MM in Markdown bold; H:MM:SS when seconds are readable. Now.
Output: **1:02**
